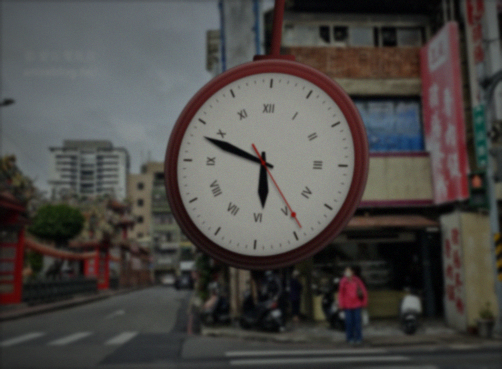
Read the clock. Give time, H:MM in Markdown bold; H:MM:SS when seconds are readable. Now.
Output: **5:48:24**
